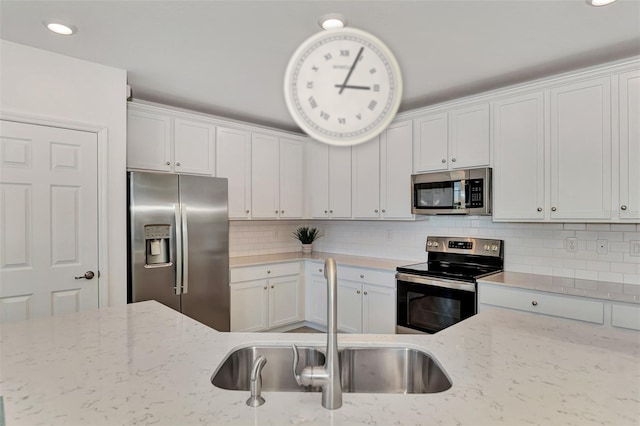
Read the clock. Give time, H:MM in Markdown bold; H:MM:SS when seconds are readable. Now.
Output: **3:04**
